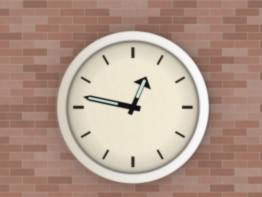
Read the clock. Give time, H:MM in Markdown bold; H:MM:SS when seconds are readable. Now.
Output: **12:47**
